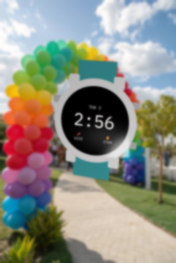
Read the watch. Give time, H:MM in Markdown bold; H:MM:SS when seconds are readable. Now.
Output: **2:56**
